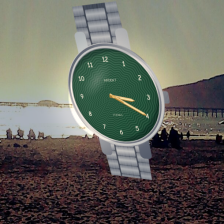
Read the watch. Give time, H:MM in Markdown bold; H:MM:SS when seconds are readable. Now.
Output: **3:20**
